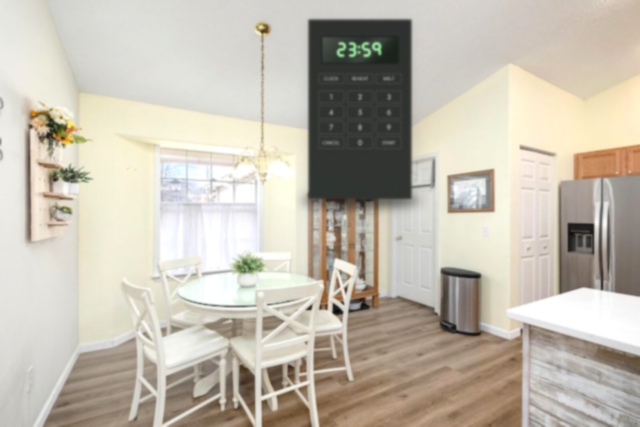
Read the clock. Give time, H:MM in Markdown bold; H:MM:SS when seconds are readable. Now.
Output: **23:59**
